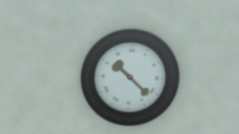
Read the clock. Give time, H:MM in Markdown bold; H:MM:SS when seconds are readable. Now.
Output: **10:22**
